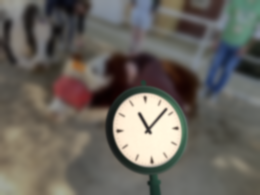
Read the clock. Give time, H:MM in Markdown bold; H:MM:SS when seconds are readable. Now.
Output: **11:08**
